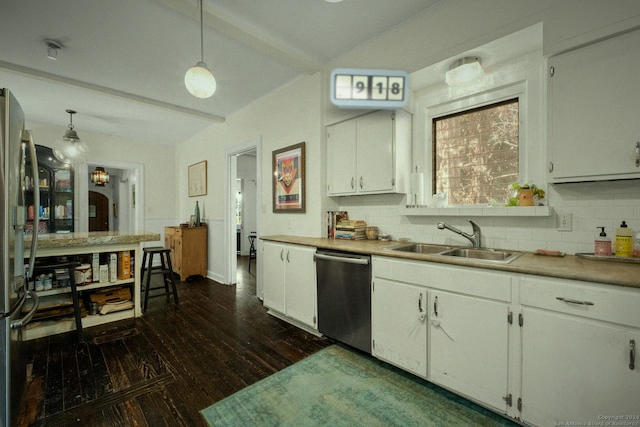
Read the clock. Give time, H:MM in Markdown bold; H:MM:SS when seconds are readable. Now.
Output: **9:18**
